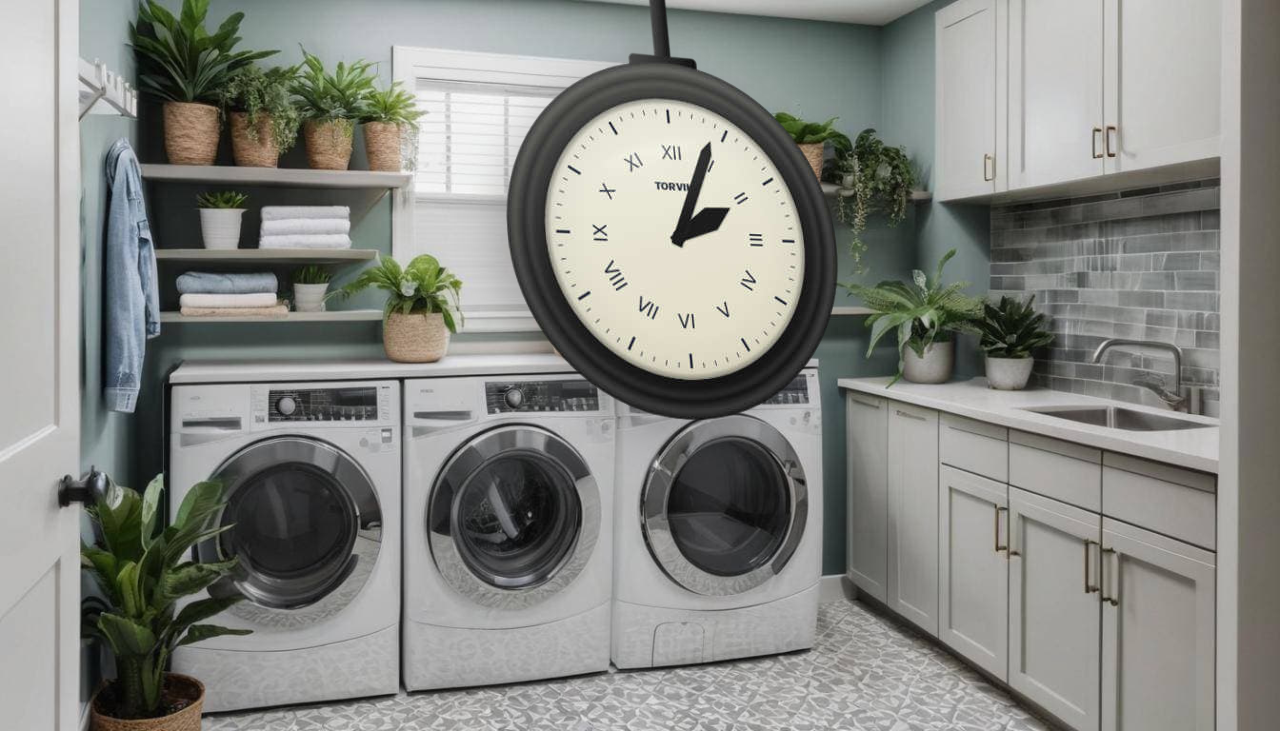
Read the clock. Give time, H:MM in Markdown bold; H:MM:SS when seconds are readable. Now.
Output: **2:04**
